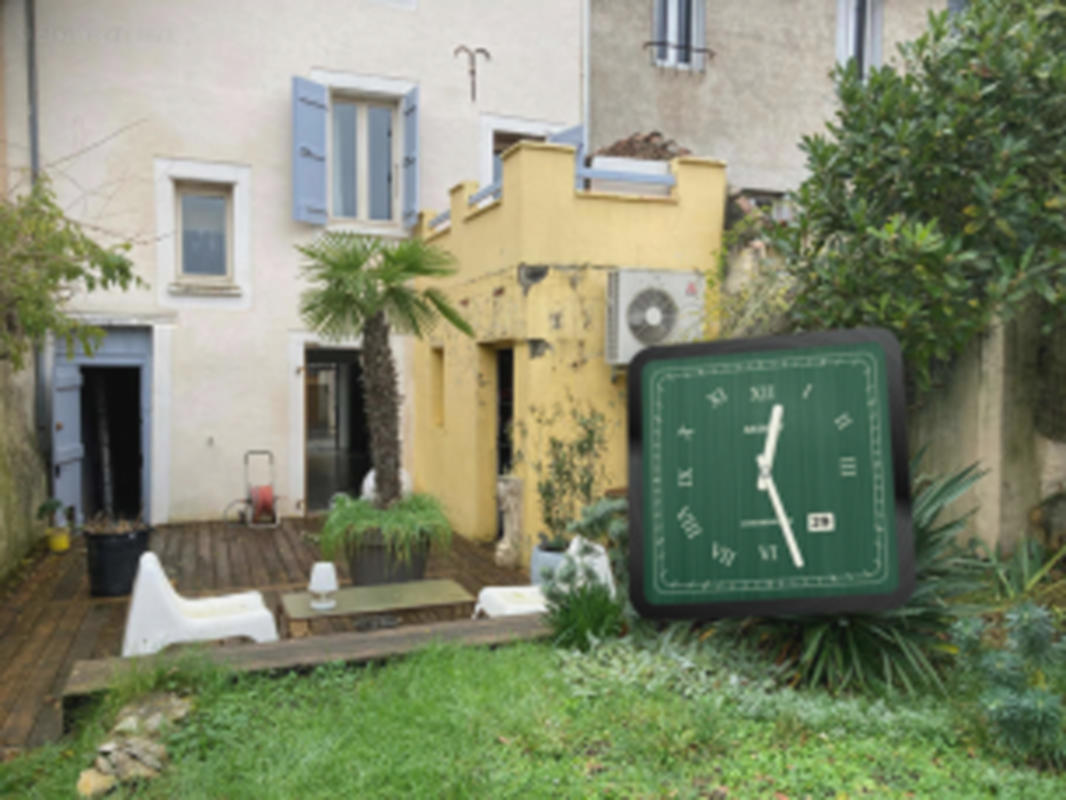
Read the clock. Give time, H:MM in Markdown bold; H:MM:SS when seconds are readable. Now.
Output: **12:27**
